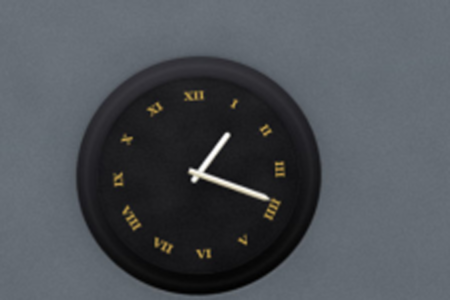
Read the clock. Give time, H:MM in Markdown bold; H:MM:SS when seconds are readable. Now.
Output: **1:19**
